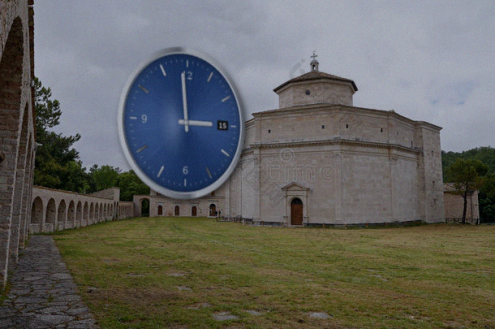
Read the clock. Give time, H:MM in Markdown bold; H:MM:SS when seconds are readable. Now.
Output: **2:59**
